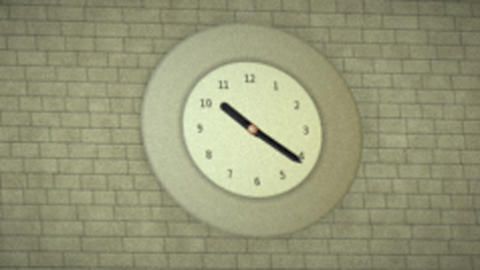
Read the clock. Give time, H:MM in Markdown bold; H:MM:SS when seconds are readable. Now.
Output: **10:21**
